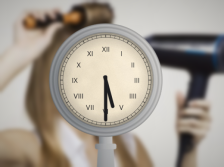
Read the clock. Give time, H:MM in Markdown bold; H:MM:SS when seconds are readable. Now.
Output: **5:30**
